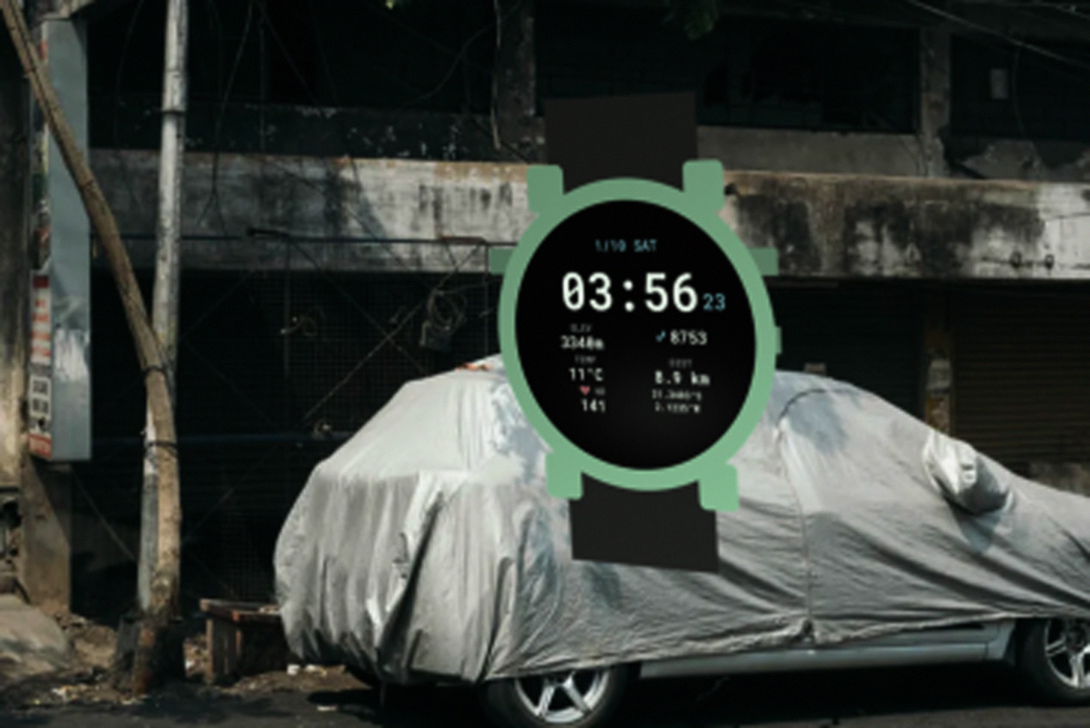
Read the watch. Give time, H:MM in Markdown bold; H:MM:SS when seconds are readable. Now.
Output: **3:56**
